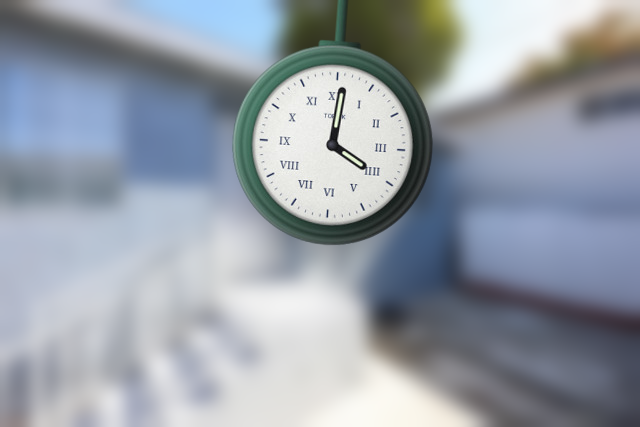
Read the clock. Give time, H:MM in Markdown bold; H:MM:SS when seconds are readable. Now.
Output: **4:01**
